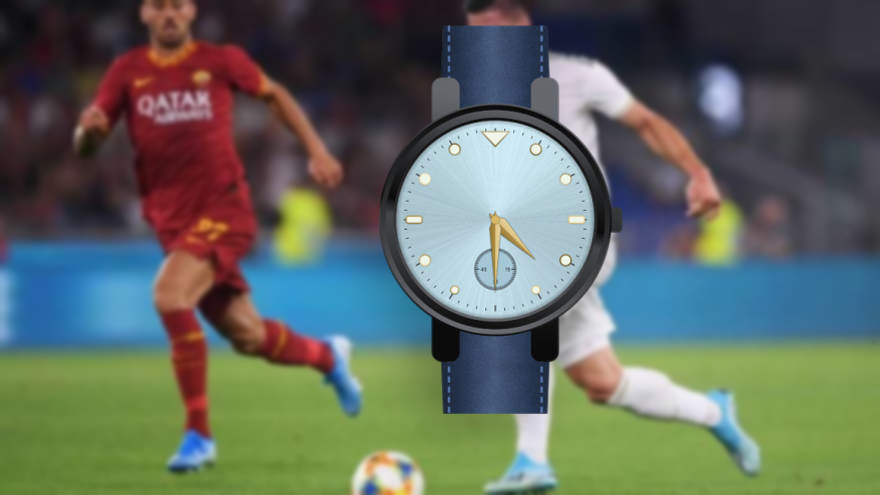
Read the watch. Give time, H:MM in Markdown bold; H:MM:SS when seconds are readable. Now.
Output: **4:30**
